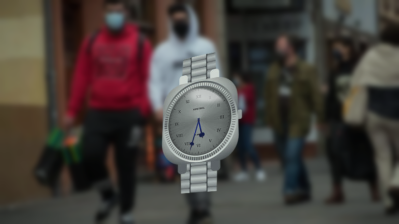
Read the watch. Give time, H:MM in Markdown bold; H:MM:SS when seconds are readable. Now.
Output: **5:33**
